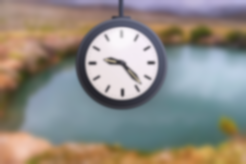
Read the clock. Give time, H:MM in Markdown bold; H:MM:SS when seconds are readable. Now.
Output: **9:23**
